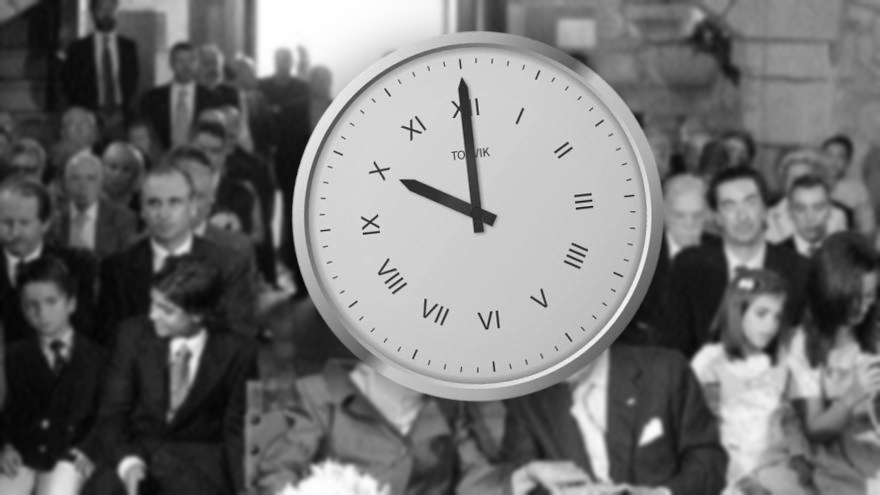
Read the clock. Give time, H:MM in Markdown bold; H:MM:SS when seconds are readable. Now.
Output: **10:00**
